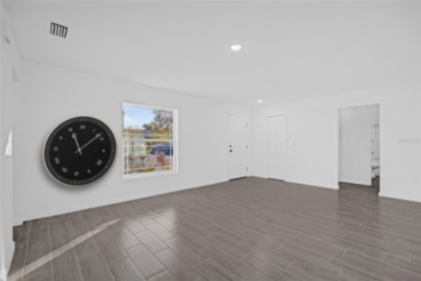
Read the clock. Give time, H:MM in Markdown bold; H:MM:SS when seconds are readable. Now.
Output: **11:08**
